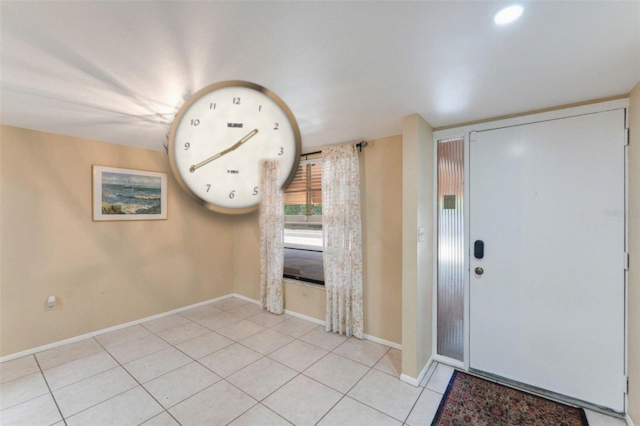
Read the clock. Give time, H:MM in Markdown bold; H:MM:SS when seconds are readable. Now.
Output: **1:40**
